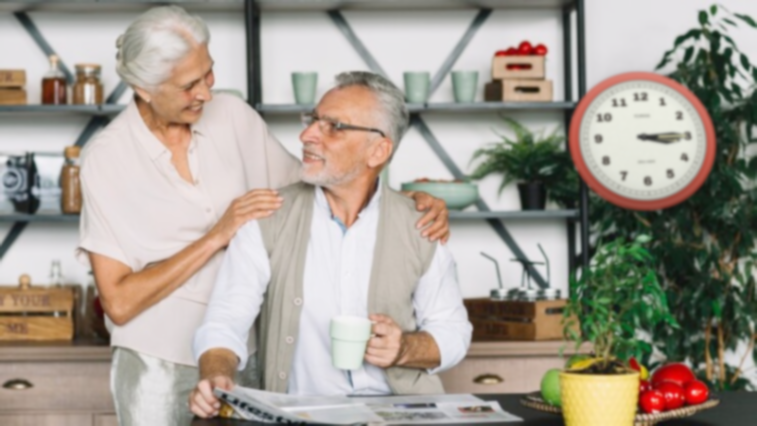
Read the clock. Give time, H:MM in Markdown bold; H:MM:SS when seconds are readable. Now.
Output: **3:15**
